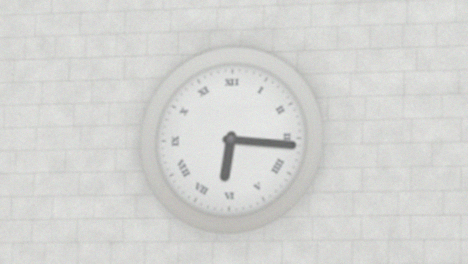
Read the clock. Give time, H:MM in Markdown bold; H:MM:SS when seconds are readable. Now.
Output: **6:16**
